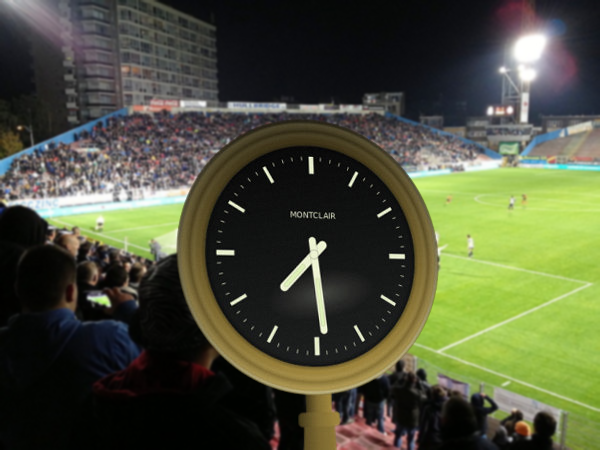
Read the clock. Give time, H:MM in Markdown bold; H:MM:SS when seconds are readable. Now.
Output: **7:29**
